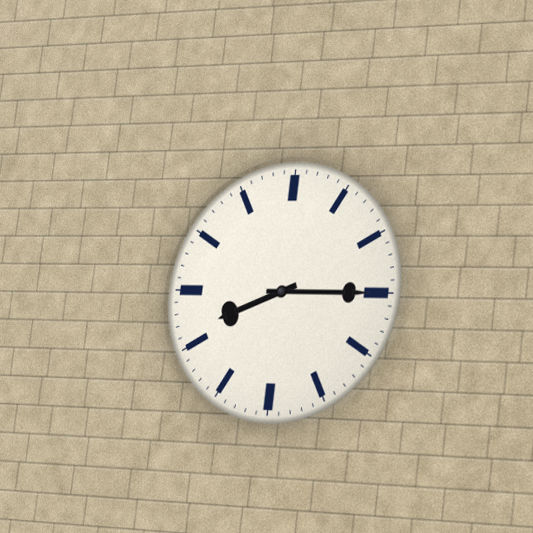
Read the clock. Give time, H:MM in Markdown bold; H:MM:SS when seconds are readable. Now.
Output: **8:15**
